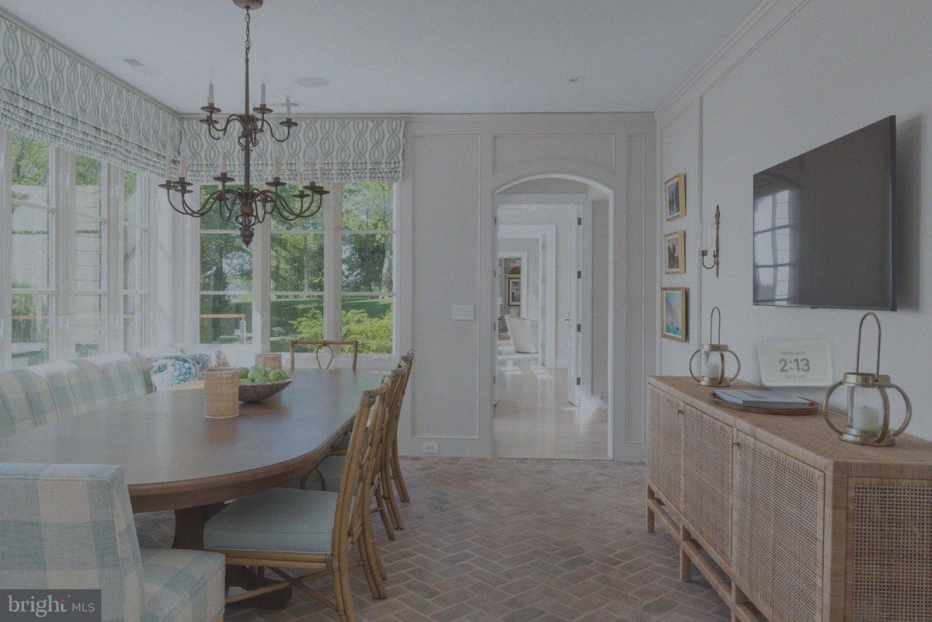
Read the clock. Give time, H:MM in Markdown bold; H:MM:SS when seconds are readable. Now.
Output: **2:13**
